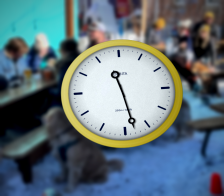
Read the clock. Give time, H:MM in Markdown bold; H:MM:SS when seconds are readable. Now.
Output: **11:28**
